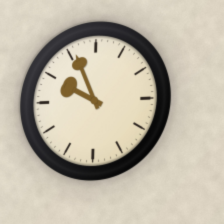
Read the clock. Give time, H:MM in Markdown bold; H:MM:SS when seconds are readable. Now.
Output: **9:56**
